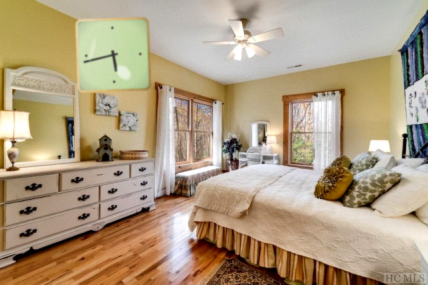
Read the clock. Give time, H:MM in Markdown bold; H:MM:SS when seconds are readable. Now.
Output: **5:43**
